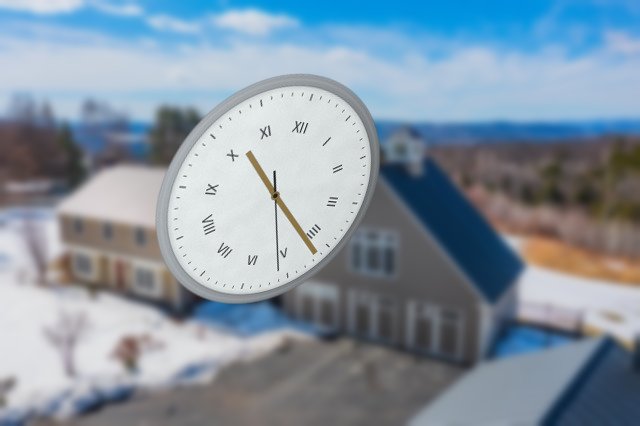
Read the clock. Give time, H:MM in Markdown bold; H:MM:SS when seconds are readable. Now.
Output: **10:21:26**
